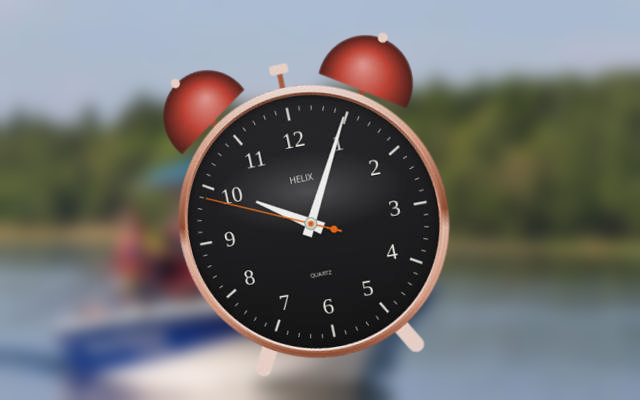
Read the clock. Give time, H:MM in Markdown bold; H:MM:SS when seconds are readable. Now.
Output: **10:04:49**
